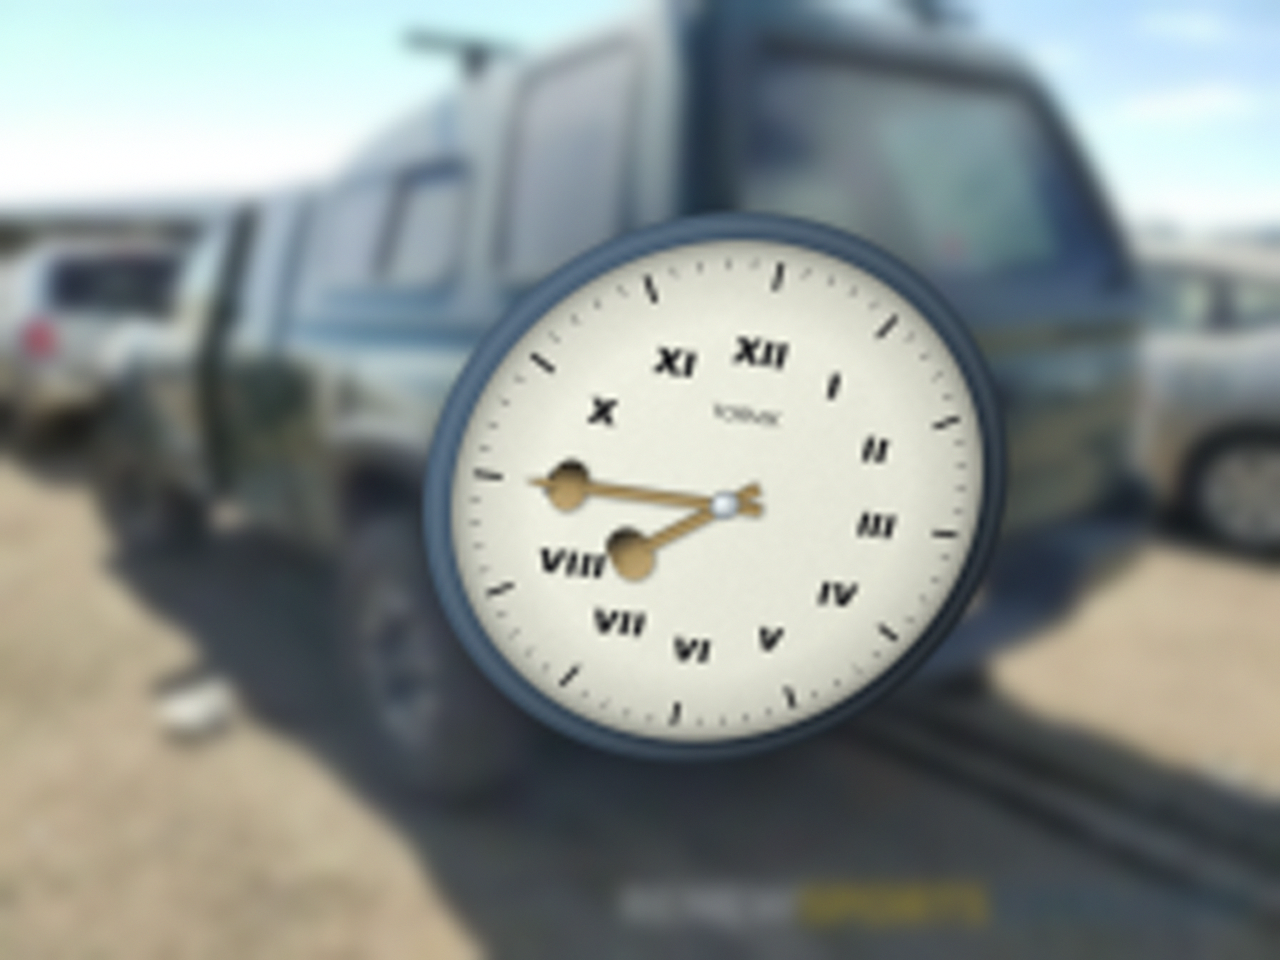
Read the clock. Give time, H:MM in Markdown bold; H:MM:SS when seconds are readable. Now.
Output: **7:45**
